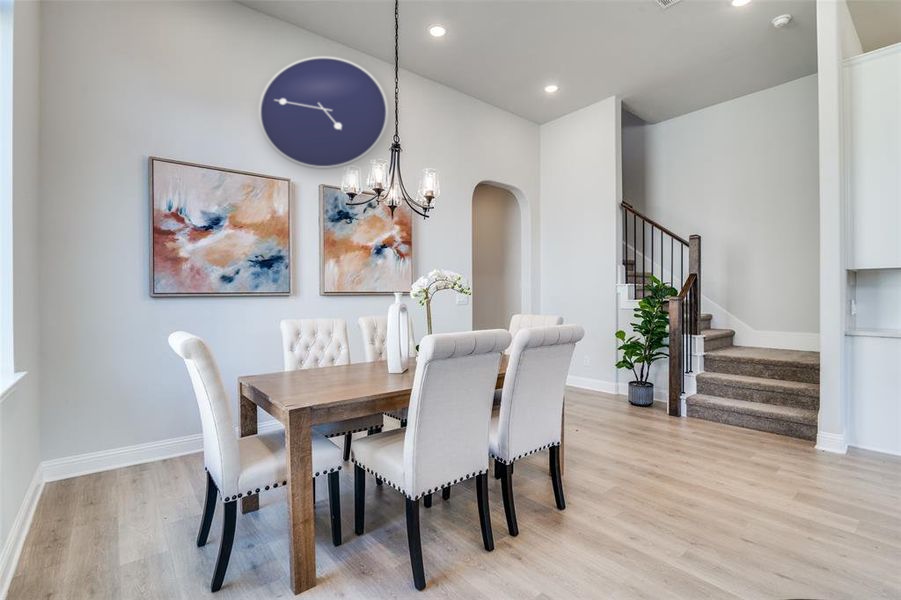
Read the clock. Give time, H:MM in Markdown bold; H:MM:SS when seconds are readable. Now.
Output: **4:47**
